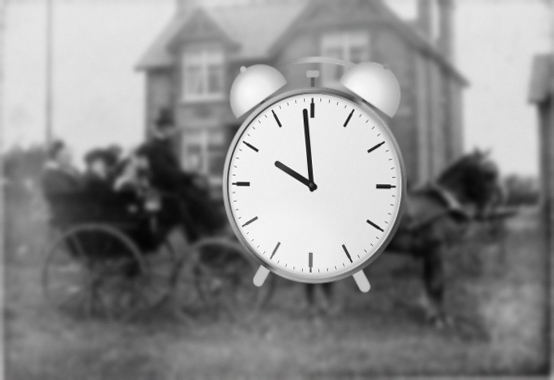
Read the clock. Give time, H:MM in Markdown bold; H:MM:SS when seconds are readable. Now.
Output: **9:59**
